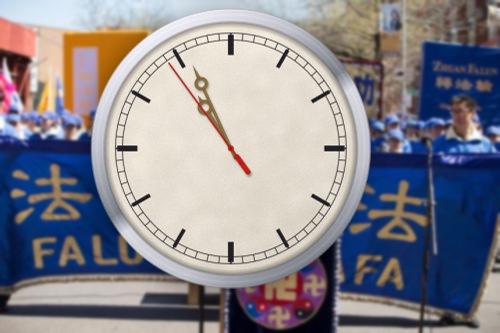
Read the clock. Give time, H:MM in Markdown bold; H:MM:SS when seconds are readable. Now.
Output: **10:55:54**
